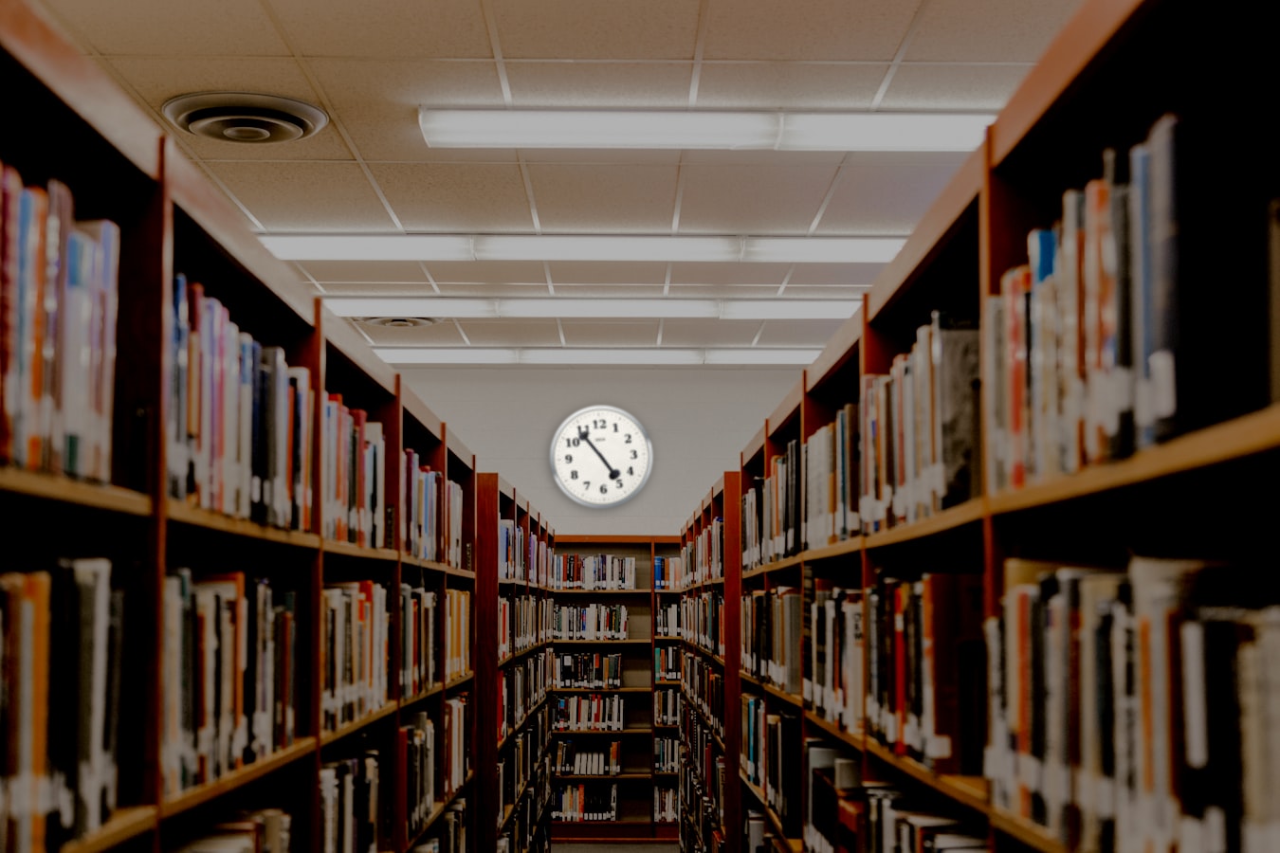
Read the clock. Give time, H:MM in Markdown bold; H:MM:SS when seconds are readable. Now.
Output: **4:54**
